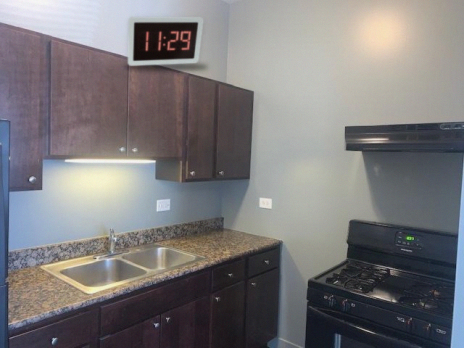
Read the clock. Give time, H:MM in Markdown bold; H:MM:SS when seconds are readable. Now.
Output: **11:29**
